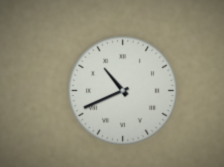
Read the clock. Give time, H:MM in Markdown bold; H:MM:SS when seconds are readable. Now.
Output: **10:41**
